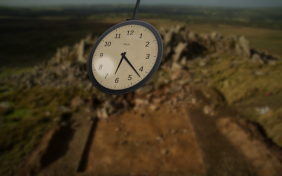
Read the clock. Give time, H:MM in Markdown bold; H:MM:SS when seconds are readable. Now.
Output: **6:22**
